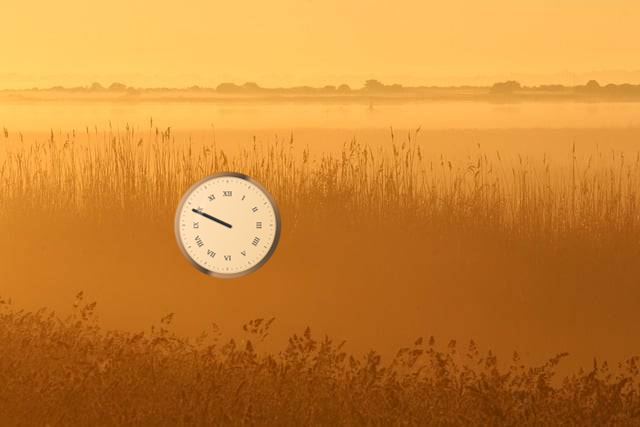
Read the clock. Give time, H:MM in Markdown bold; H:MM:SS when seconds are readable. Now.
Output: **9:49**
